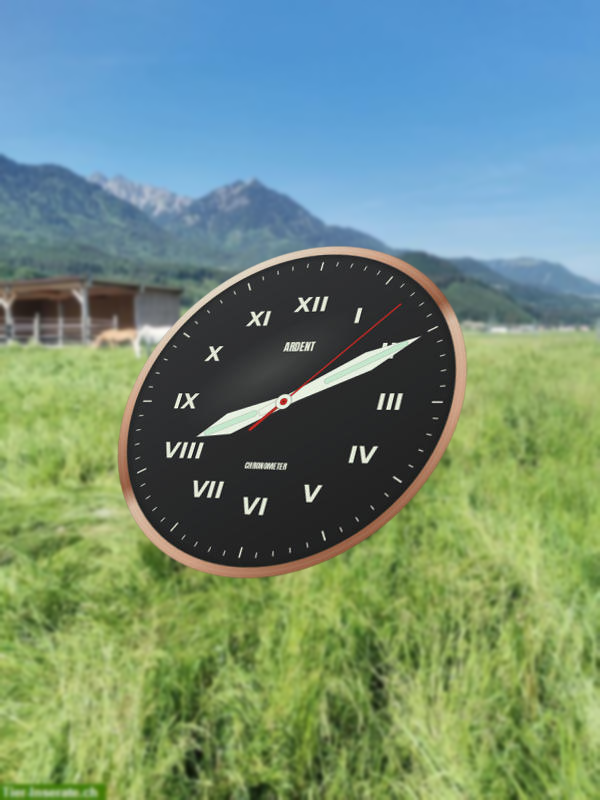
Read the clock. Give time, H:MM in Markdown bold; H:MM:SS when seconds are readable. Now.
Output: **8:10:07**
